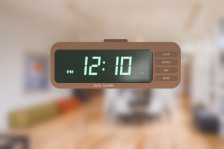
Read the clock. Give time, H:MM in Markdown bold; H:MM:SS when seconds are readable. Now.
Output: **12:10**
